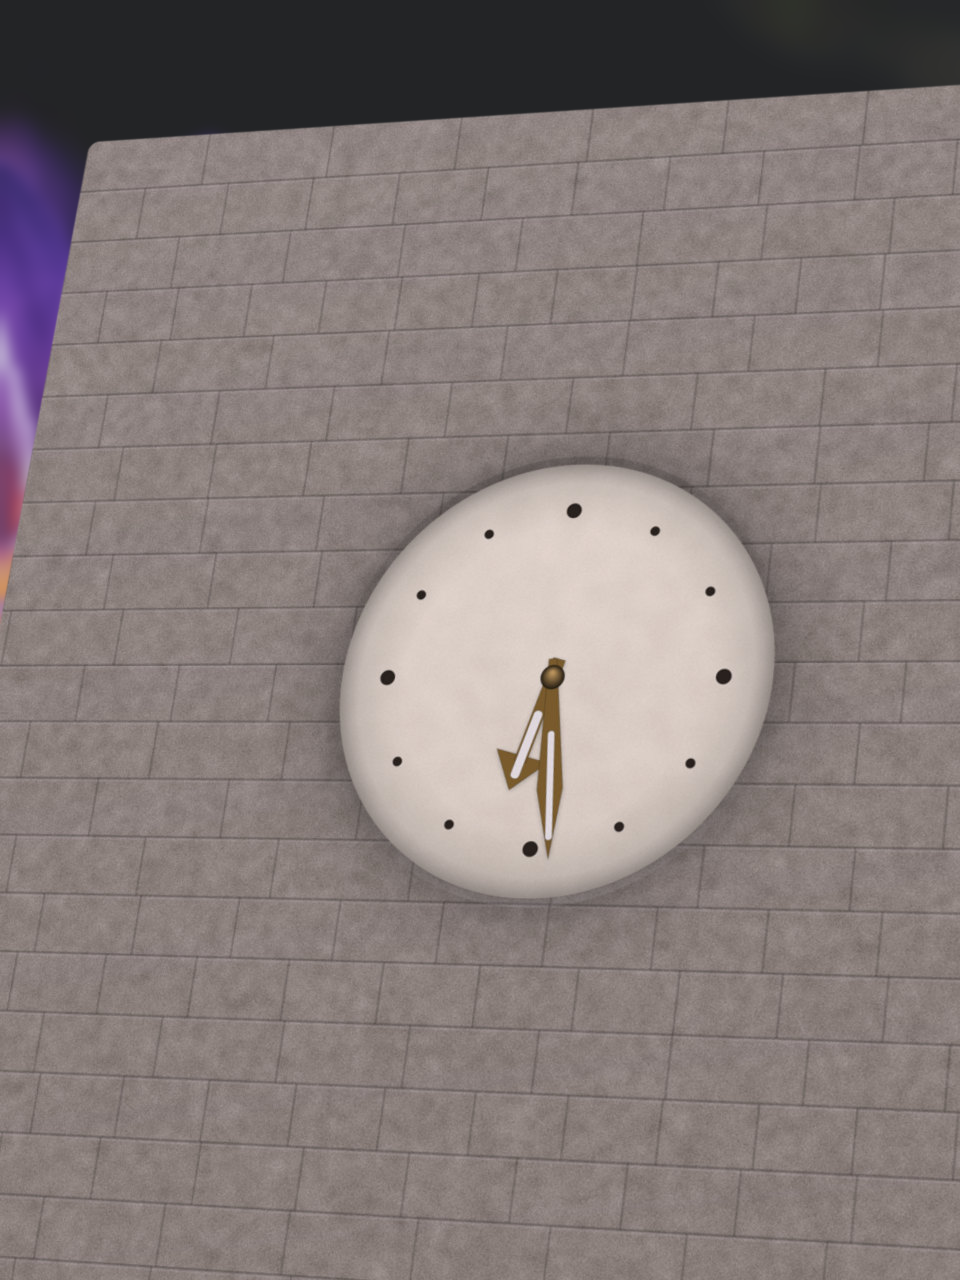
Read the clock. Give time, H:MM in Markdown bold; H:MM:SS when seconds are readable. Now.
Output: **6:29**
